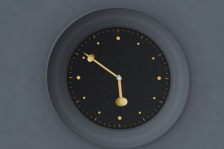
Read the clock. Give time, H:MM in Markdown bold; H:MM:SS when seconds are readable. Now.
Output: **5:51**
